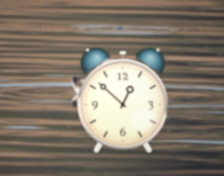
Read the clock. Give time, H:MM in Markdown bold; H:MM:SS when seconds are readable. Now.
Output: **12:52**
